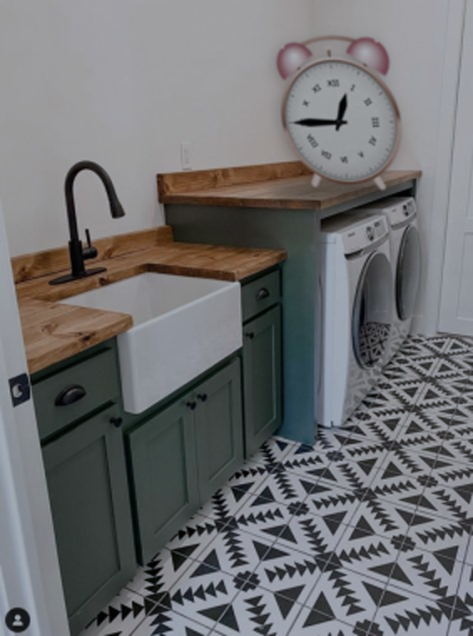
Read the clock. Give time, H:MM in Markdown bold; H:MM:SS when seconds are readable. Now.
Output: **12:45**
